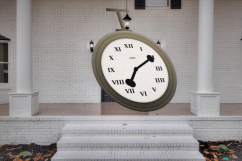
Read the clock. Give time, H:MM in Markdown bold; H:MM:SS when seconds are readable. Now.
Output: **7:10**
